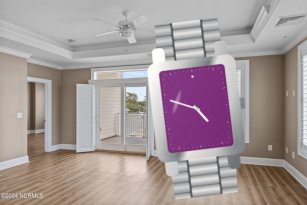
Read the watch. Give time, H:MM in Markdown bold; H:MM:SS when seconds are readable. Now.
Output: **4:49**
